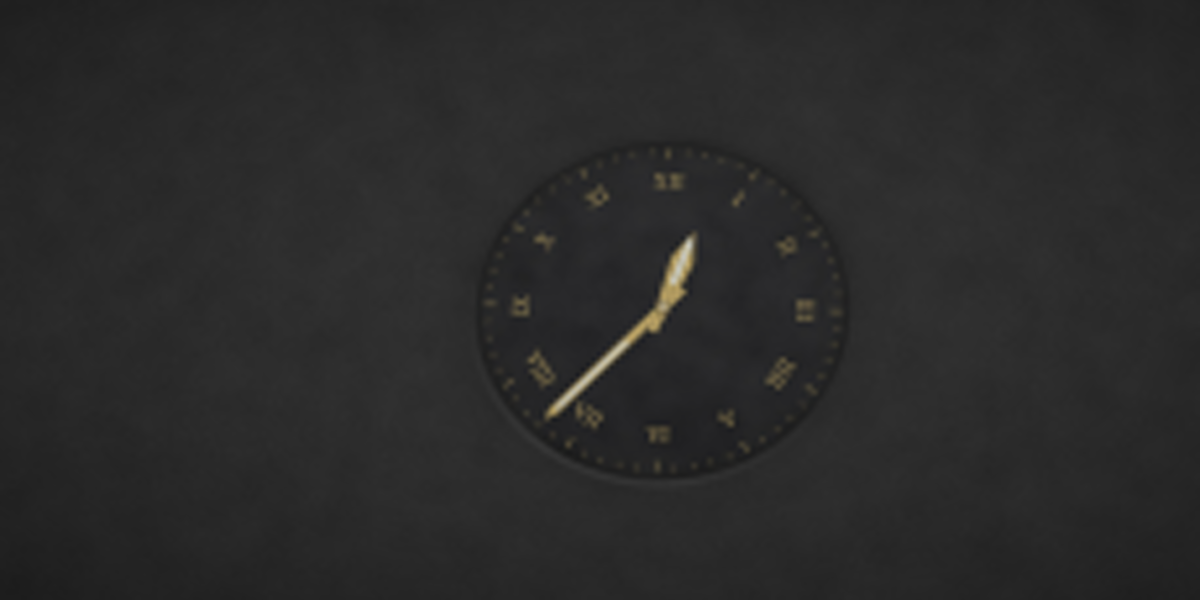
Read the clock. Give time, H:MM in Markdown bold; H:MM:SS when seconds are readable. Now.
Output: **12:37**
